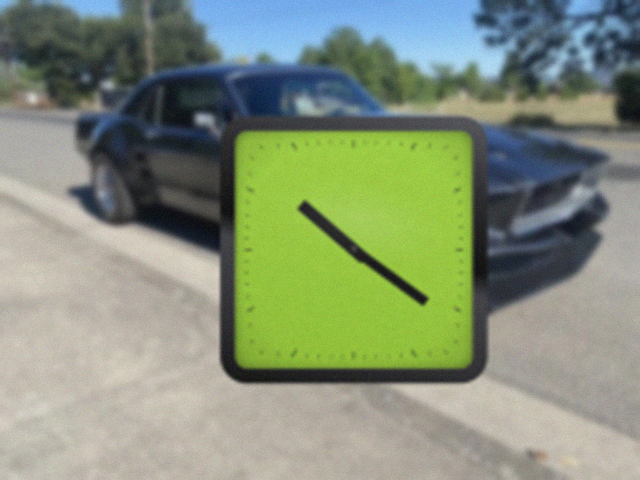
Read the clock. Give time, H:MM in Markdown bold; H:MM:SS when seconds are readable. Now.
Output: **10:21**
